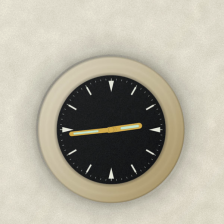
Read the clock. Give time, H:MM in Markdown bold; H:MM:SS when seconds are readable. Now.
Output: **2:44**
